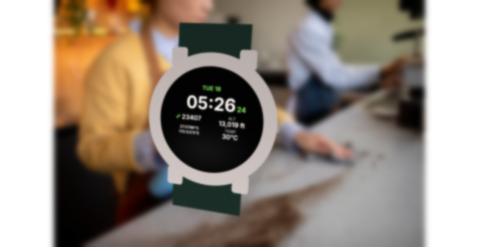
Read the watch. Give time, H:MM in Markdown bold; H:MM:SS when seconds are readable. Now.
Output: **5:26**
